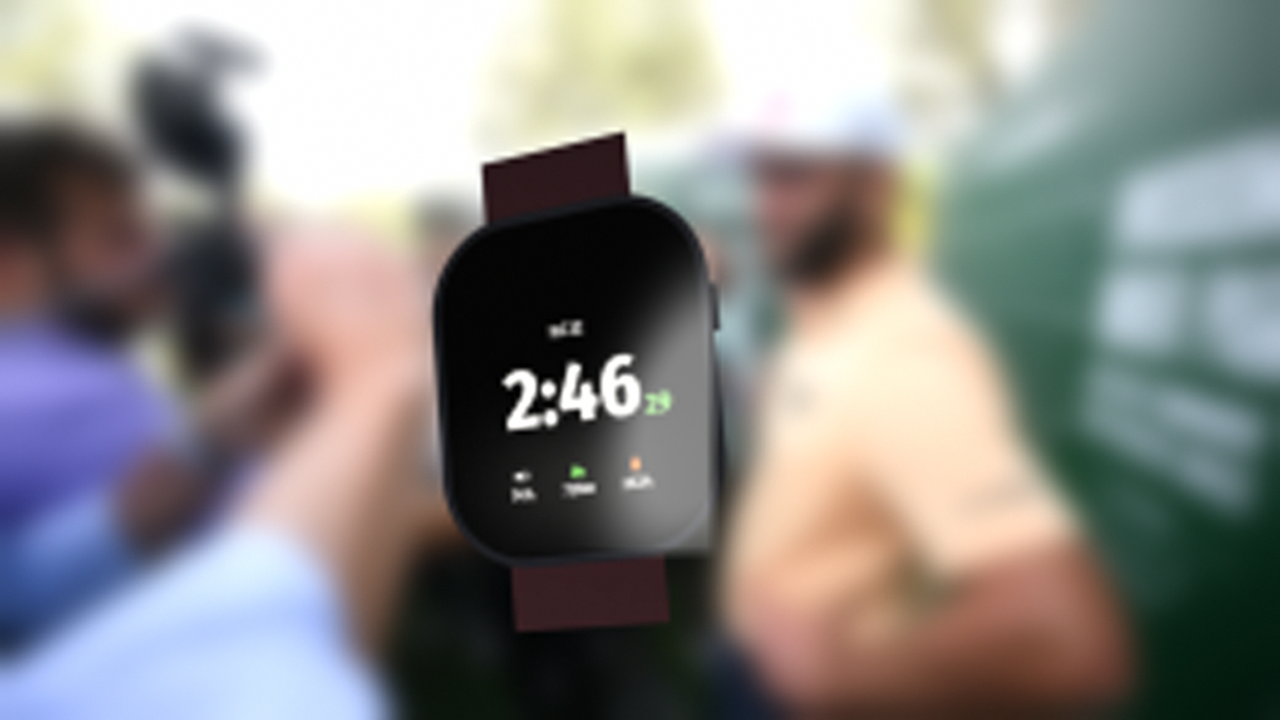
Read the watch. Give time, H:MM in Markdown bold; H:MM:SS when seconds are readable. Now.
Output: **2:46**
